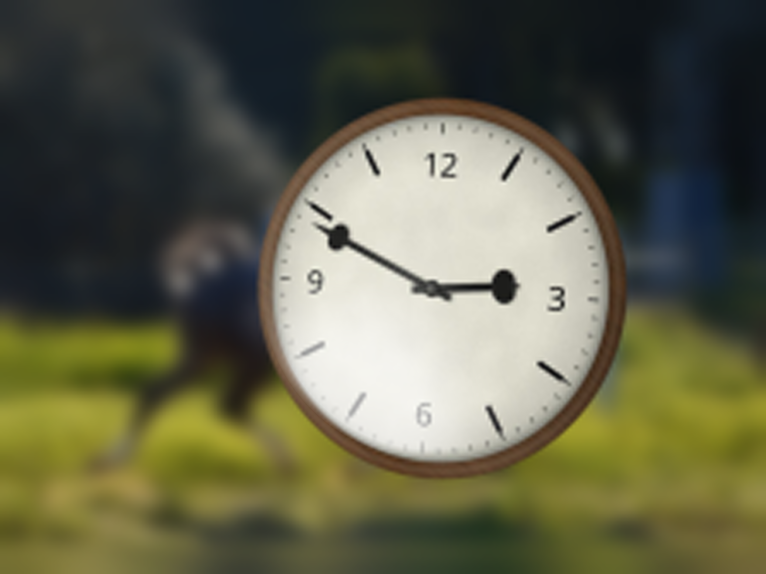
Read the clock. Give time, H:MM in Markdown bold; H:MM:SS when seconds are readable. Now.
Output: **2:49**
